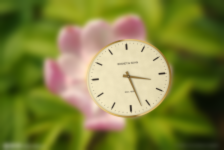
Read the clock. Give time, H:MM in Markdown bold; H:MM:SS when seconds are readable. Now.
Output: **3:27**
